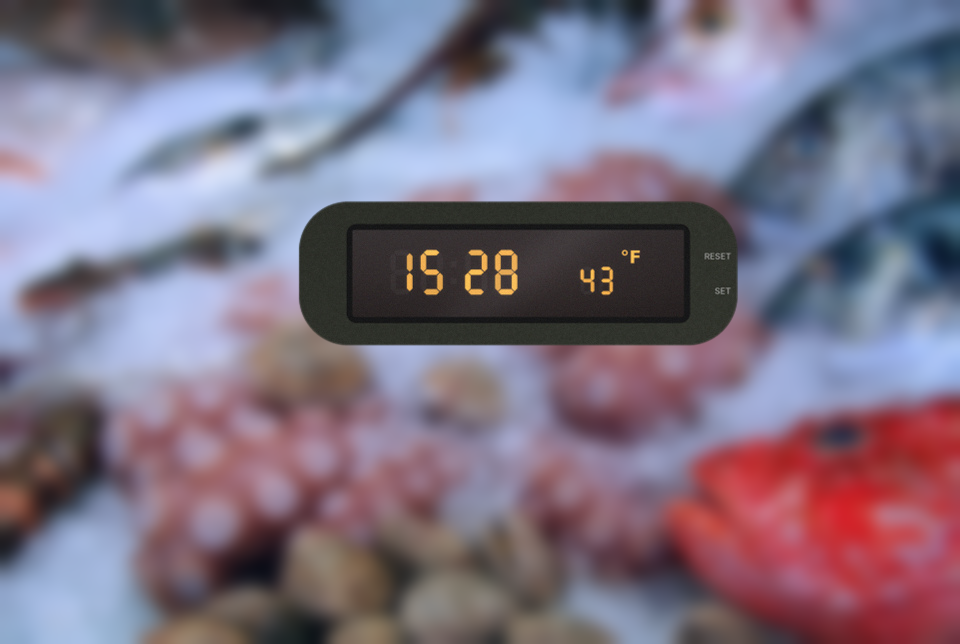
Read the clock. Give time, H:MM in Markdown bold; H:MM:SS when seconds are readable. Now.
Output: **15:28**
